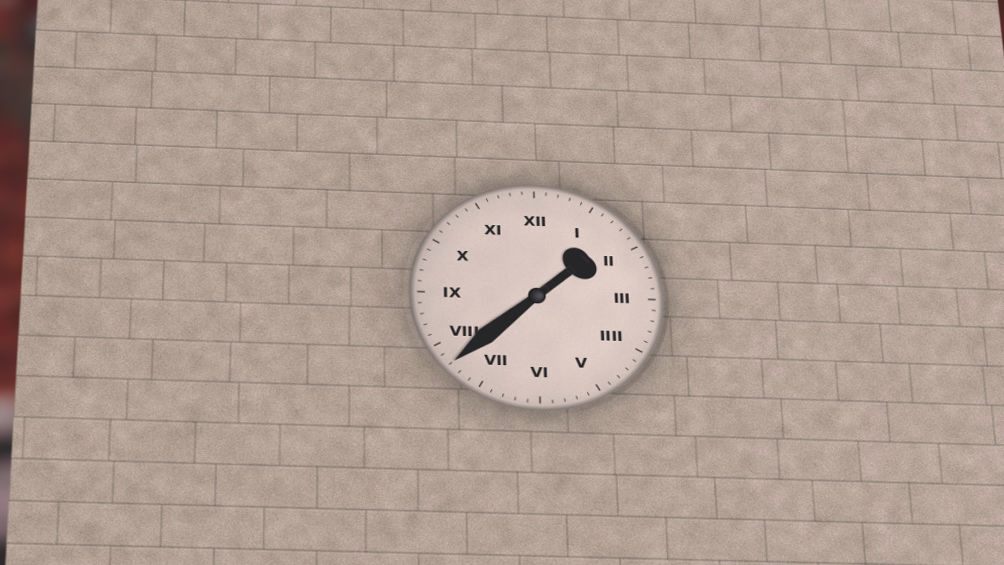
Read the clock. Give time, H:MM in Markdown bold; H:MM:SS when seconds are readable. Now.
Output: **1:38**
